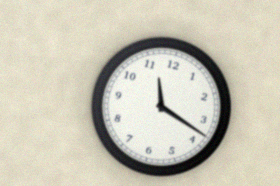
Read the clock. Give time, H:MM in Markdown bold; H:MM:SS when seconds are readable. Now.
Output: **11:18**
